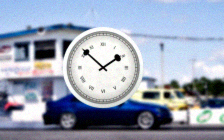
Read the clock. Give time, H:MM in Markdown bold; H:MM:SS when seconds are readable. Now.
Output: **1:52**
